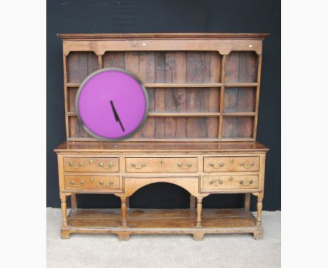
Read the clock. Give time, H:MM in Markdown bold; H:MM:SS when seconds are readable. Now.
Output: **5:26**
